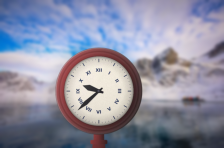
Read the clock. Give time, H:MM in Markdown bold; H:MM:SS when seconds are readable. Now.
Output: **9:38**
